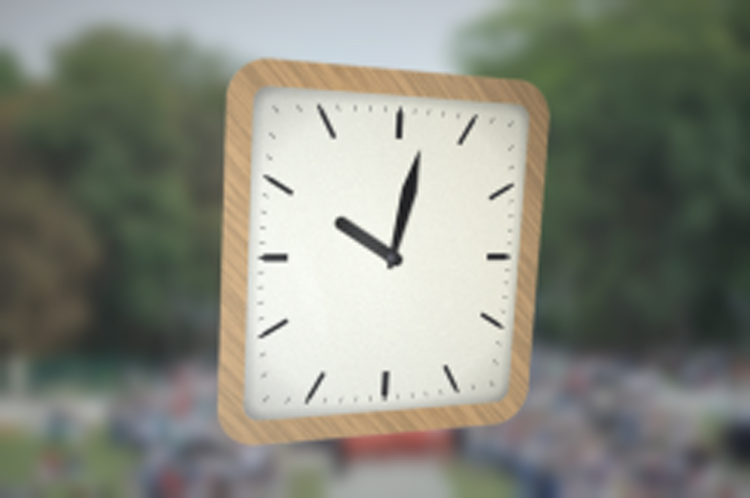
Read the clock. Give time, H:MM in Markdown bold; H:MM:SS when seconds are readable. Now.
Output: **10:02**
